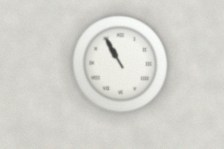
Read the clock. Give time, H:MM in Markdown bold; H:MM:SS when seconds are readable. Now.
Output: **10:55**
